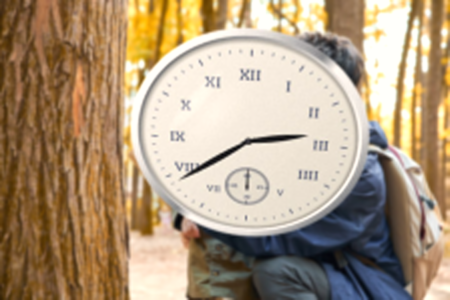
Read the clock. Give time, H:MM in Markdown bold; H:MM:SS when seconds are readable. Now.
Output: **2:39**
